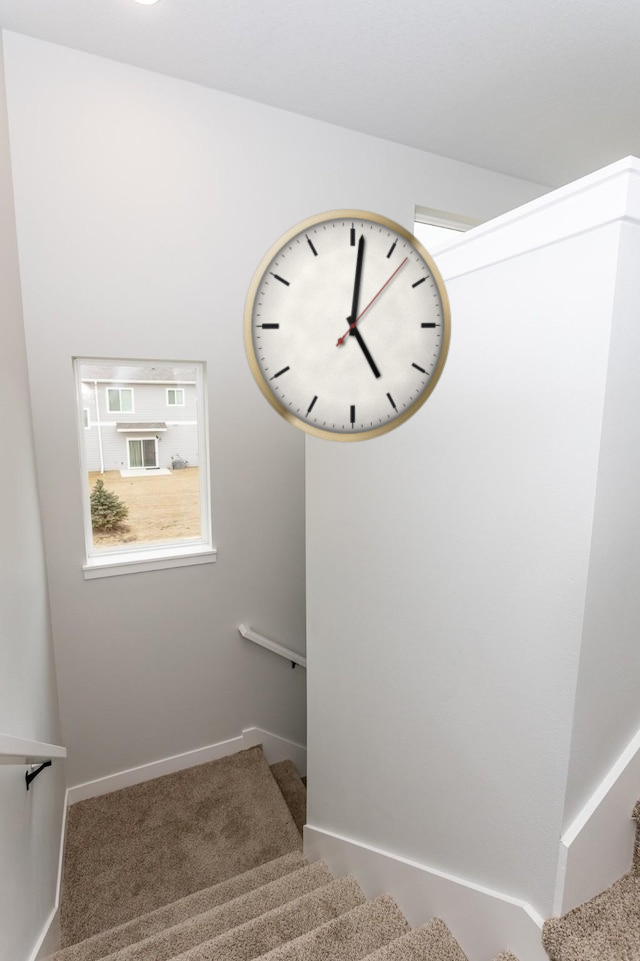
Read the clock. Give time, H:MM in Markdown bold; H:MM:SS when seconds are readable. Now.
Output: **5:01:07**
